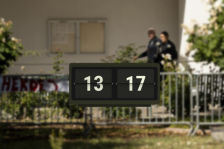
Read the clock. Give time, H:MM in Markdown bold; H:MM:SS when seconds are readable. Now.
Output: **13:17**
